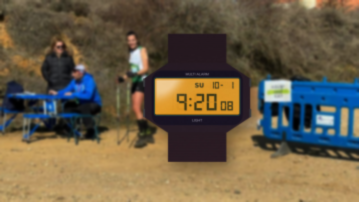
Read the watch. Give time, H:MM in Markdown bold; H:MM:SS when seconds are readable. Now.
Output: **9:20**
